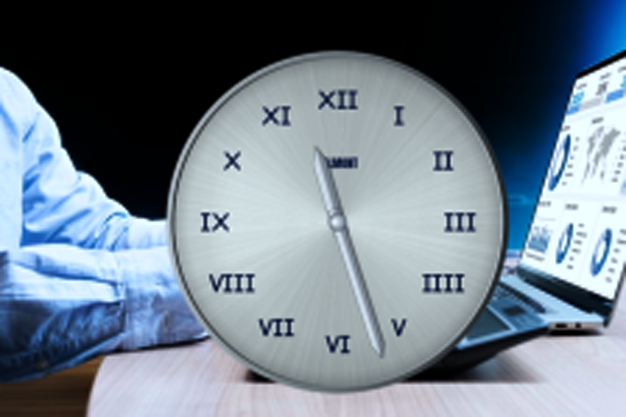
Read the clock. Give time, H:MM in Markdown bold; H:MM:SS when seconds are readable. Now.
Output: **11:27**
